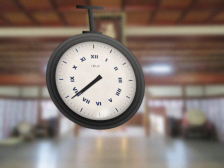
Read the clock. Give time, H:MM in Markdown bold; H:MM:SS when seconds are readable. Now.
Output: **7:39**
